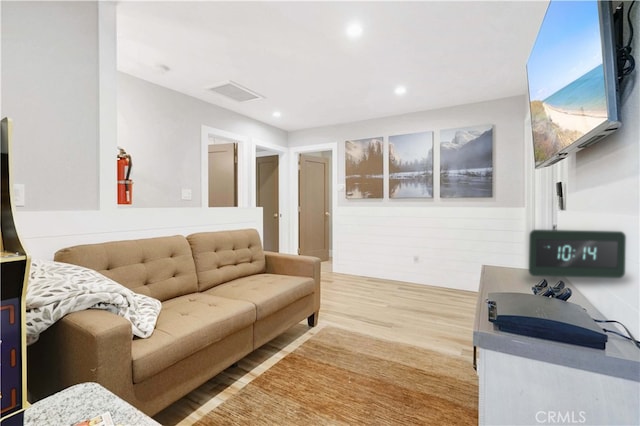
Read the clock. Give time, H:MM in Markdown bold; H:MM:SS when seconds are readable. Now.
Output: **10:14**
